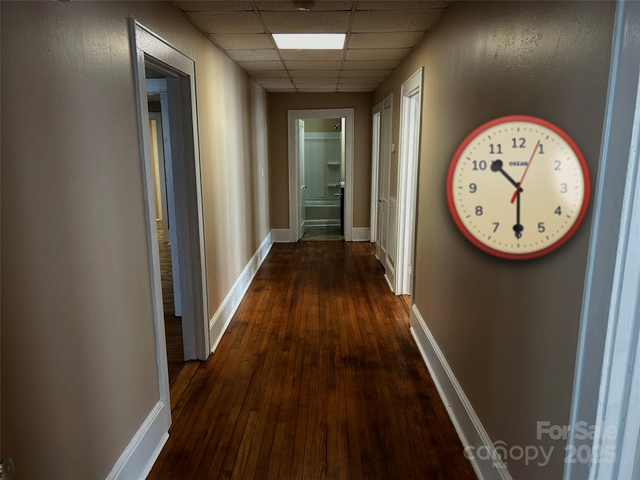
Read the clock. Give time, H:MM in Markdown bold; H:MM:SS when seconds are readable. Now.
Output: **10:30:04**
